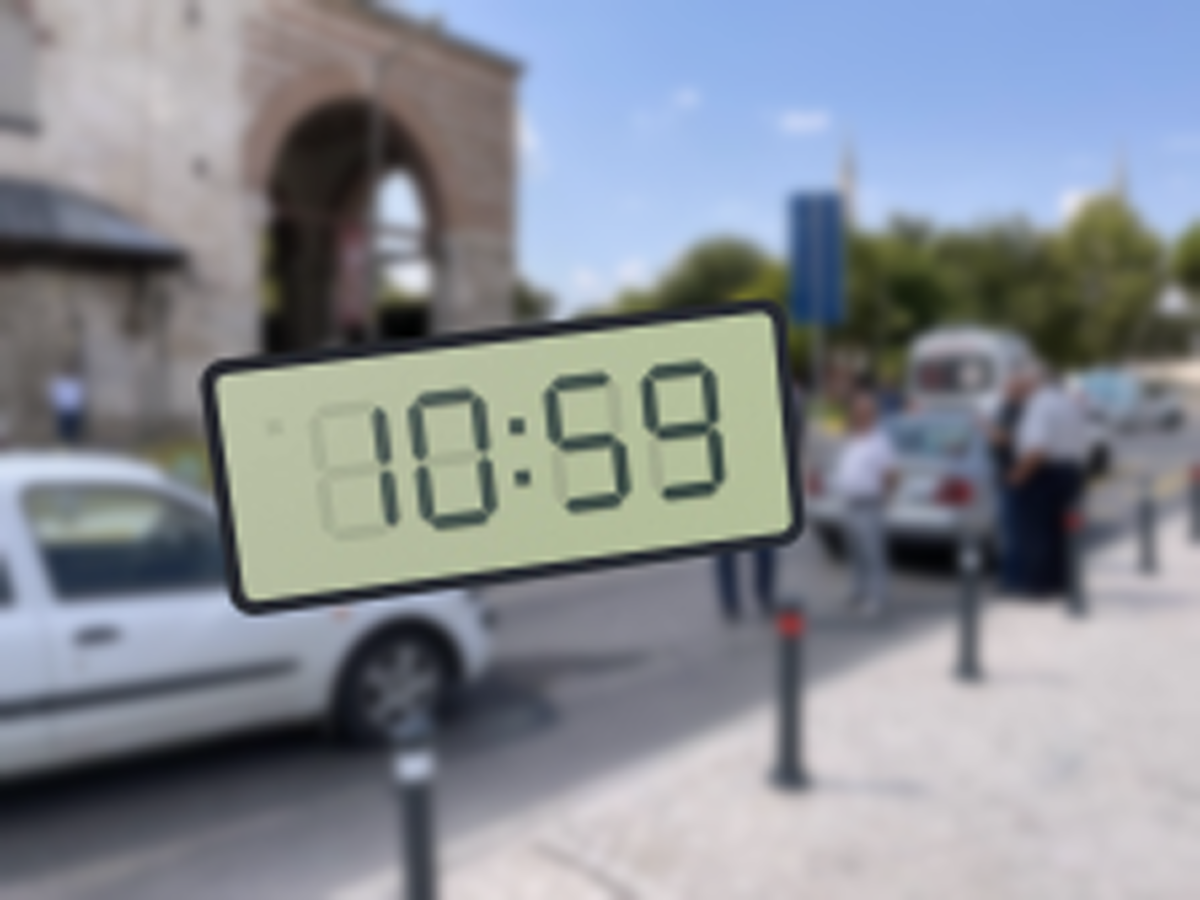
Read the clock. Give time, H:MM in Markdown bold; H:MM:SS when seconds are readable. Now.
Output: **10:59**
